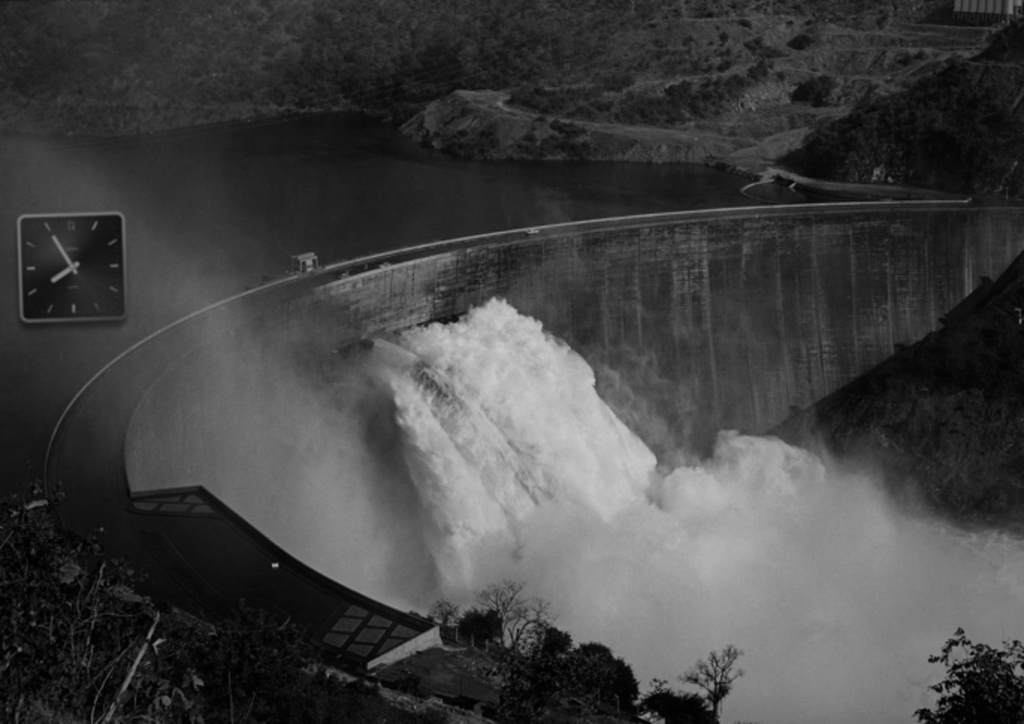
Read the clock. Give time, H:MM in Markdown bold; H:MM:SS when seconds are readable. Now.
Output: **7:55**
